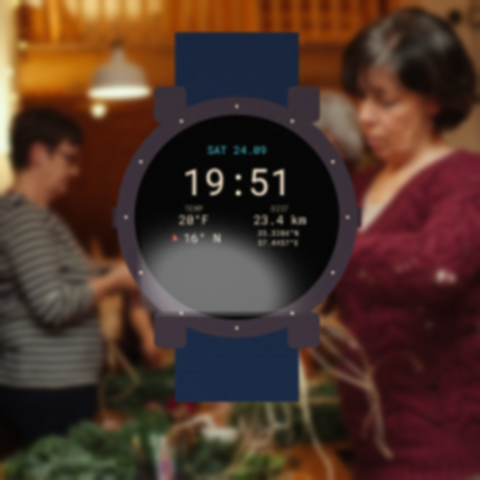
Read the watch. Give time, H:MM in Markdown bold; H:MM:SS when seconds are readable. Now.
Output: **19:51**
